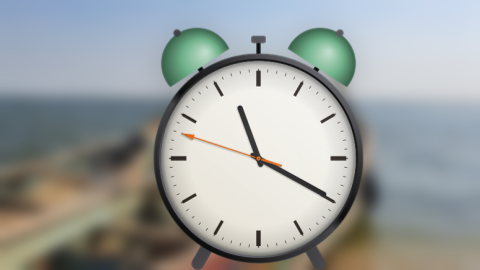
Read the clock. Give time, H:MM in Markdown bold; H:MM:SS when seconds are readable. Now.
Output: **11:19:48**
